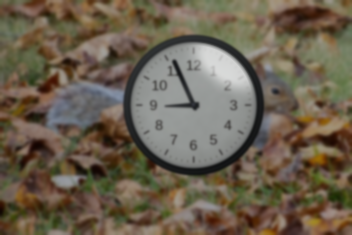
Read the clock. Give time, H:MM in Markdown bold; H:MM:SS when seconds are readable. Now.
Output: **8:56**
